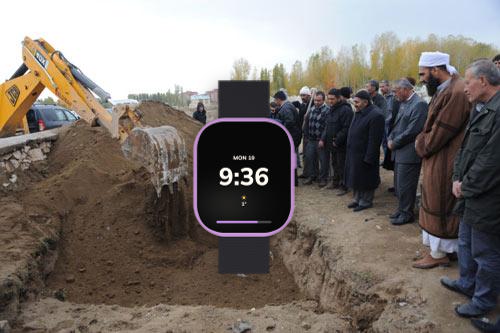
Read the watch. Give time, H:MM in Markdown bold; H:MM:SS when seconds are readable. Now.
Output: **9:36**
